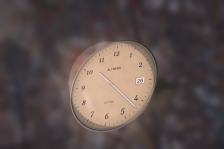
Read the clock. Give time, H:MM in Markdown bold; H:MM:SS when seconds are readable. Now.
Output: **10:22**
